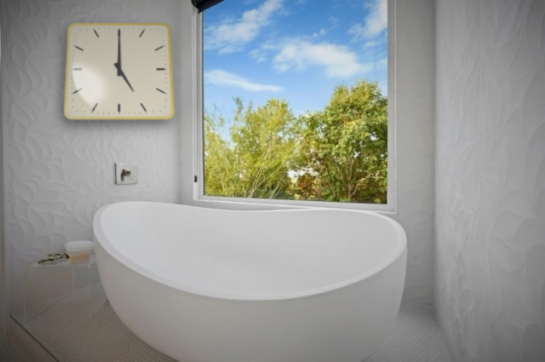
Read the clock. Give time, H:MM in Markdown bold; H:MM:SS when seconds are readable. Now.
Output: **5:00**
